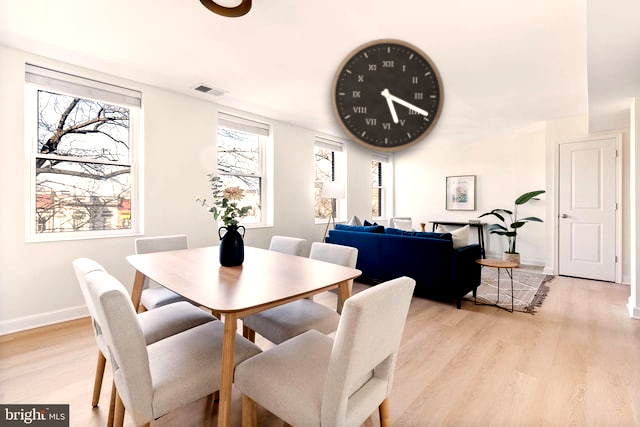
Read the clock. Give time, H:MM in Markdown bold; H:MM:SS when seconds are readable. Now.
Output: **5:19**
